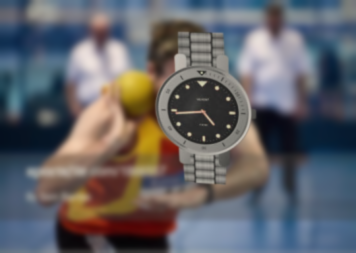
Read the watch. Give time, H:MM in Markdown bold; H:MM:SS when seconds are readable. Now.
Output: **4:44**
